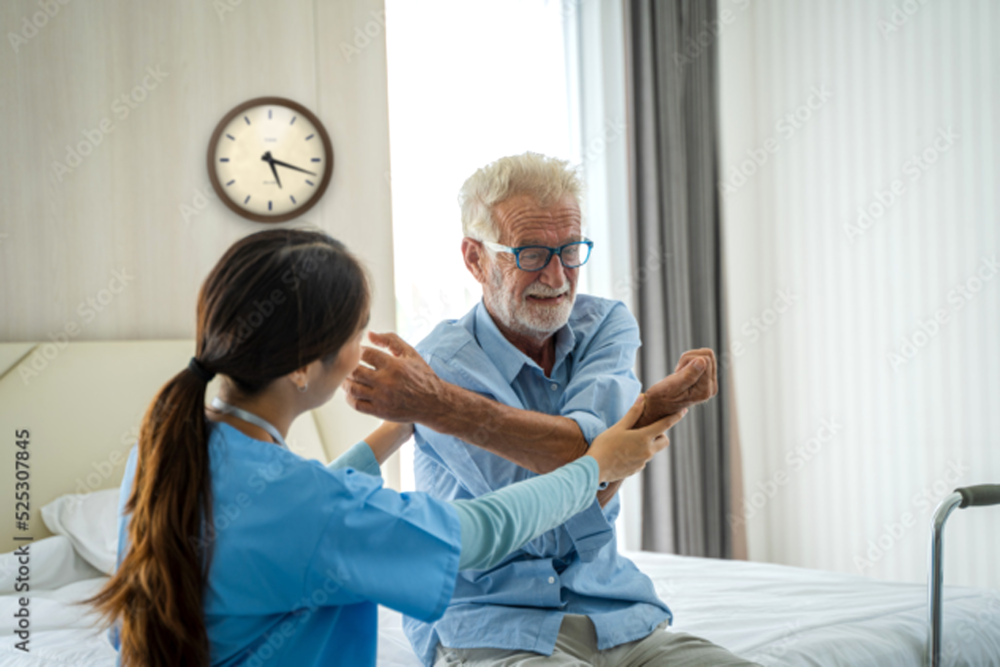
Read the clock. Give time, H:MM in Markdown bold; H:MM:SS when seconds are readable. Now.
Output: **5:18**
